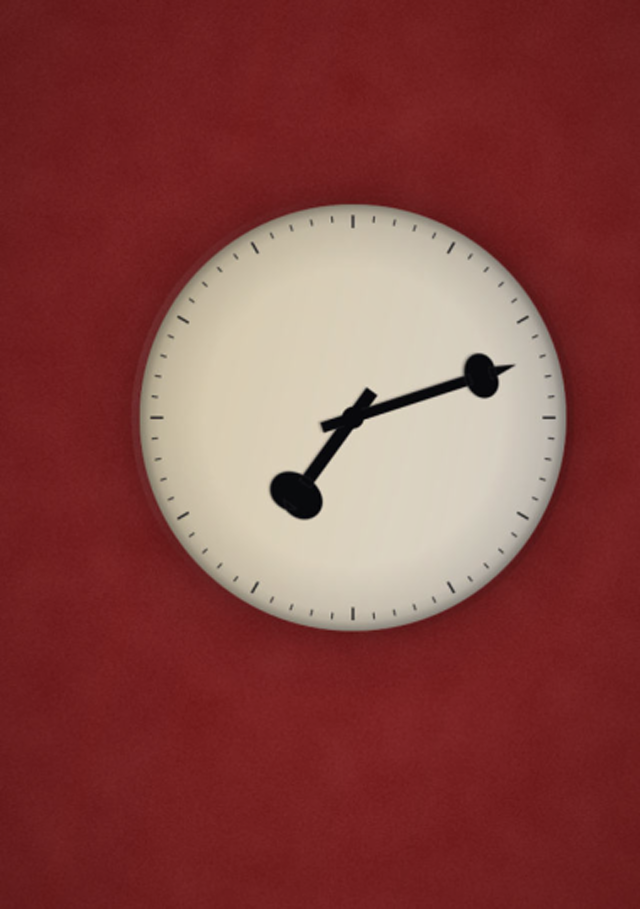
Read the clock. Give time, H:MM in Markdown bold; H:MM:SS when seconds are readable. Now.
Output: **7:12**
